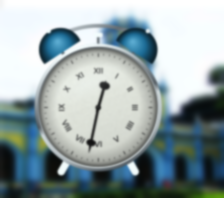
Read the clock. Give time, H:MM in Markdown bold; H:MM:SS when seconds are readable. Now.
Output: **12:32**
